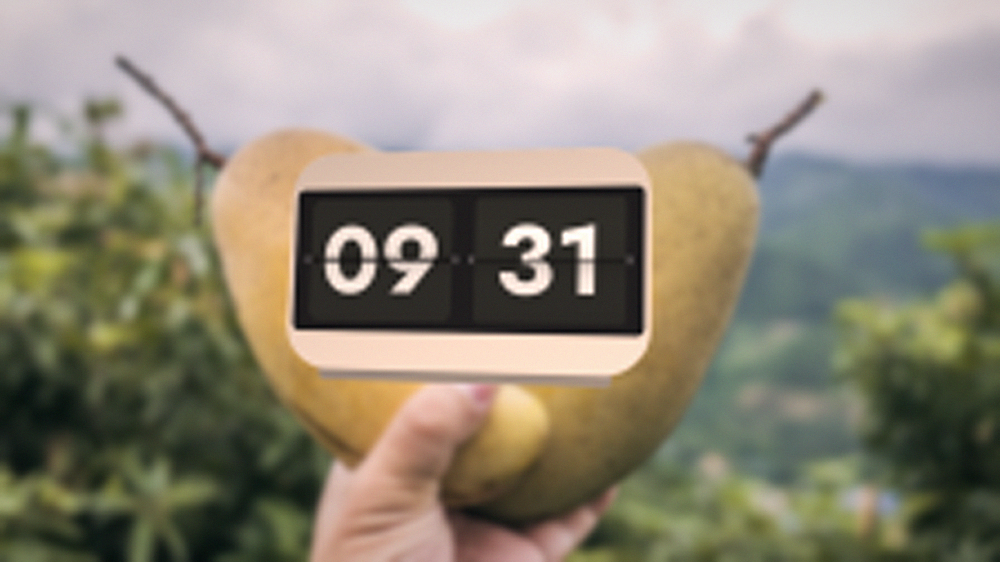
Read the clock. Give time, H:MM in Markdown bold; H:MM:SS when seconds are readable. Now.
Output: **9:31**
